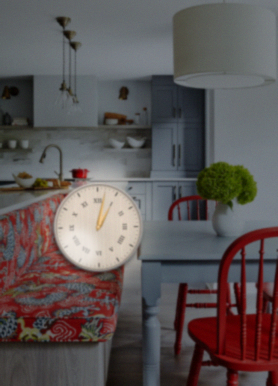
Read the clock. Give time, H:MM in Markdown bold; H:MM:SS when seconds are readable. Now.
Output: **1:02**
